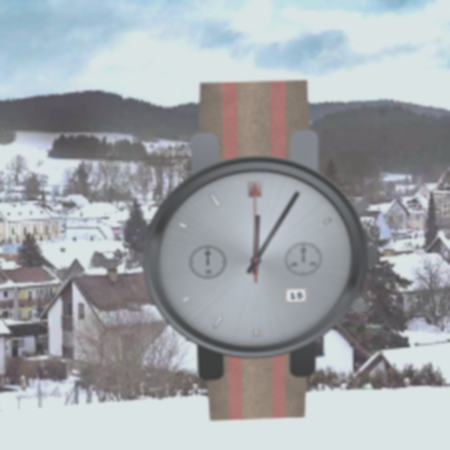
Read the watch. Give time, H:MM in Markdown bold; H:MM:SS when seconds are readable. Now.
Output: **12:05**
